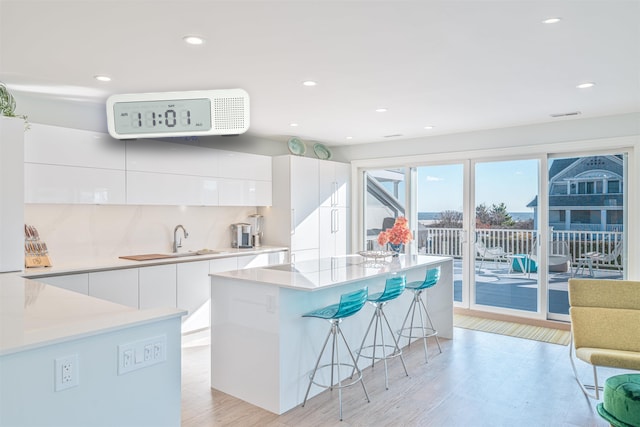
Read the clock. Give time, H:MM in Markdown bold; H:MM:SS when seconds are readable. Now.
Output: **11:01**
